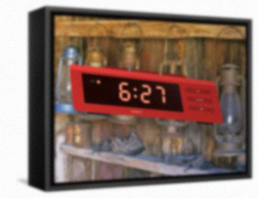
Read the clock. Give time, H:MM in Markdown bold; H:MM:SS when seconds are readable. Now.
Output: **6:27**
